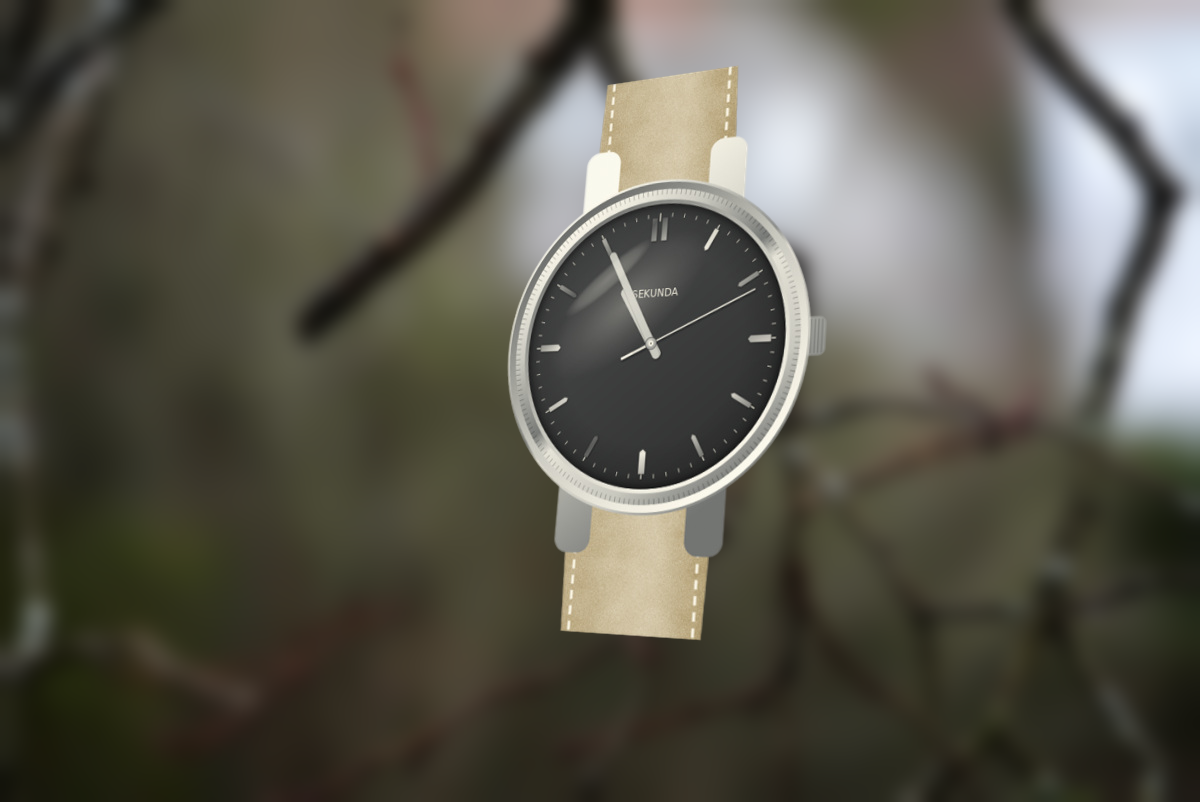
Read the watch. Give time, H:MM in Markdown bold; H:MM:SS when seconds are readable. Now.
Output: **10:55:11**
